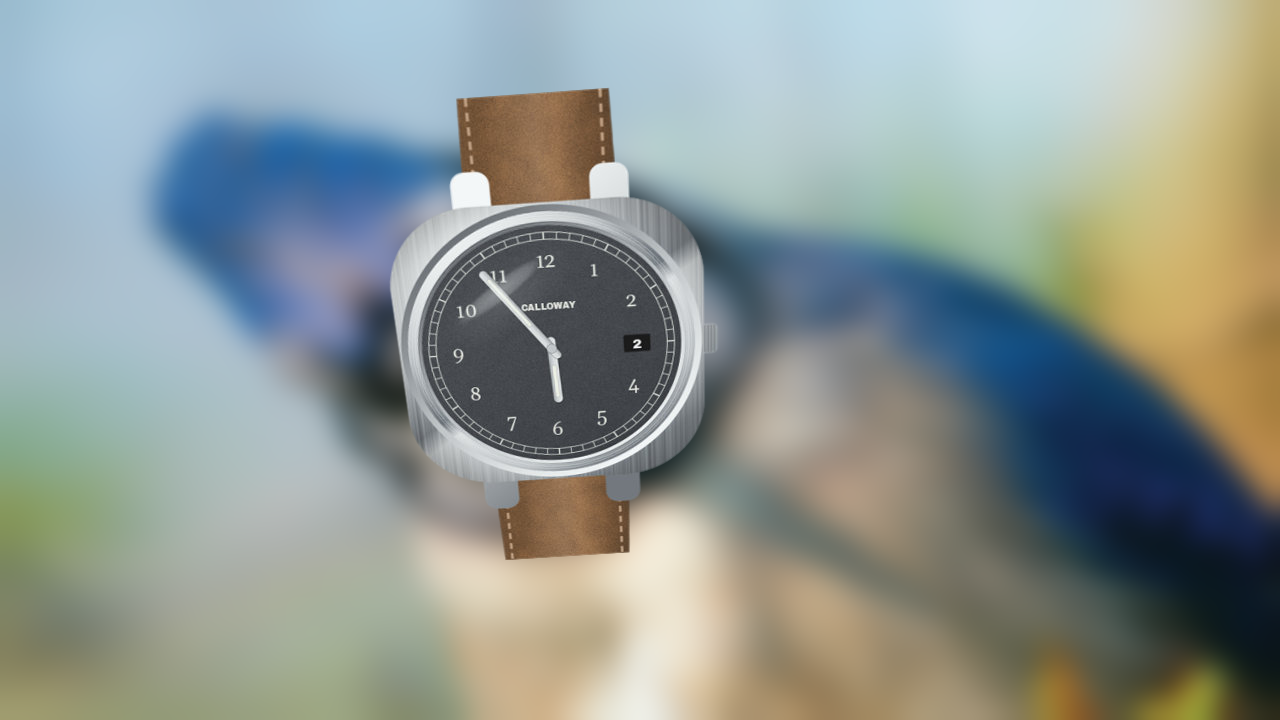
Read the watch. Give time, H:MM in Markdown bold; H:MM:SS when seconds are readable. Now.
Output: **5:54**
